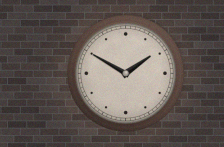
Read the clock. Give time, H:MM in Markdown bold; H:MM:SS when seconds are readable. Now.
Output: **1:50**
